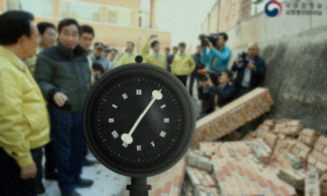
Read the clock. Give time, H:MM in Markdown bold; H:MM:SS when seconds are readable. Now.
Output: **7:06**
